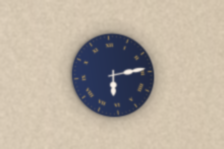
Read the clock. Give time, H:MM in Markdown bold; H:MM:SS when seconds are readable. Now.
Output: **6:14**
